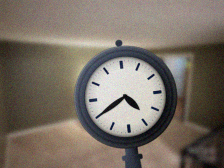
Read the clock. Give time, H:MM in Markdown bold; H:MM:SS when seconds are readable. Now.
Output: **4:40**
